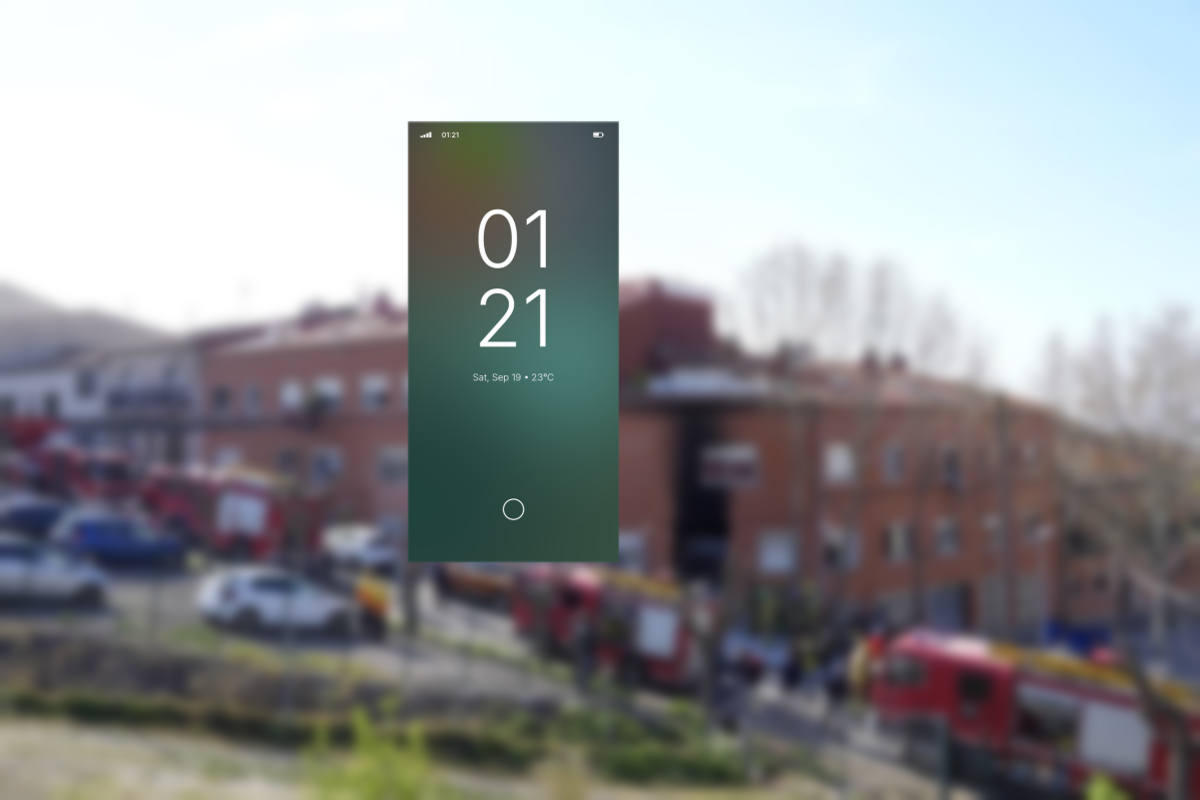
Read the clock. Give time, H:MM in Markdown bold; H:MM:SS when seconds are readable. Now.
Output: **1:21**
